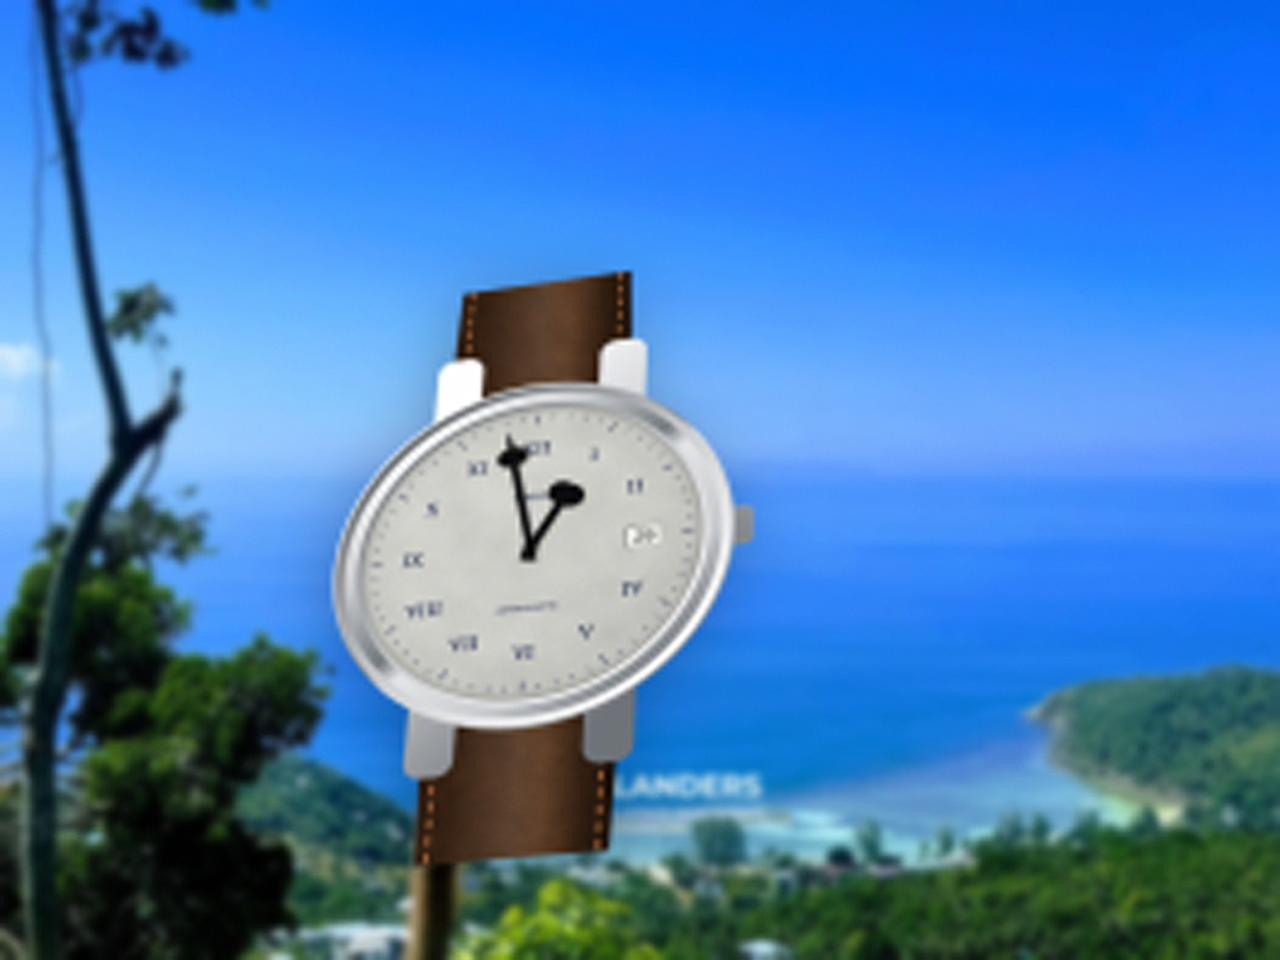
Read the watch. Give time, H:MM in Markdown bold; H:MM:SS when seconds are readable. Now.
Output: **12:58**
